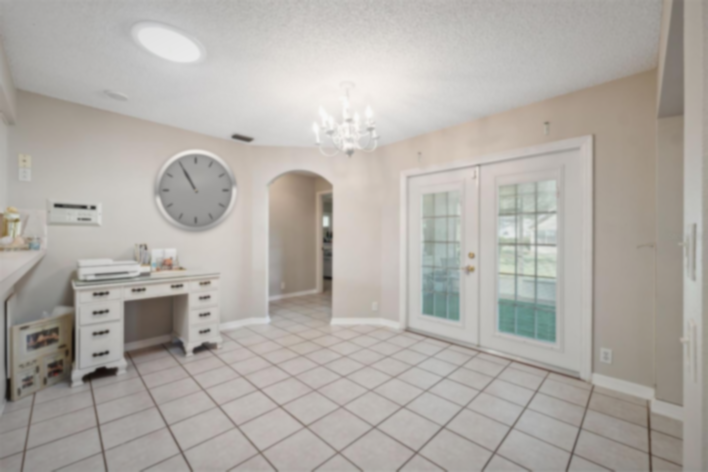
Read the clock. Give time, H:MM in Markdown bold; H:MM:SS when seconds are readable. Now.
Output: **10:55**
